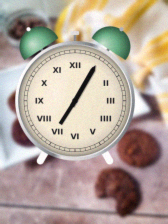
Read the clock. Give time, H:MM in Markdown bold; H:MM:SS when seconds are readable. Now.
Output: **7:05**
